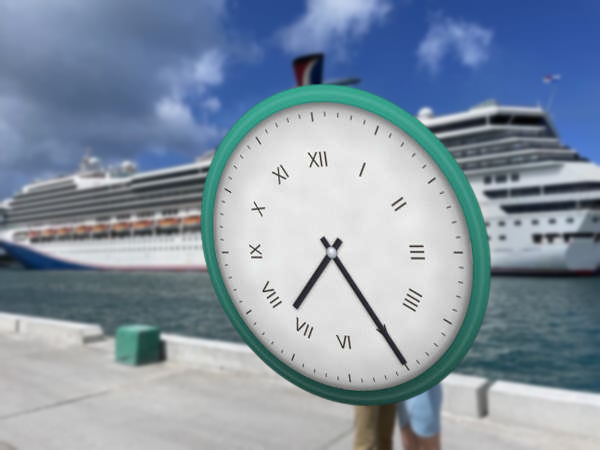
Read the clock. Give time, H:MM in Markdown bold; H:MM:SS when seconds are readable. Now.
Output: **7:25**
